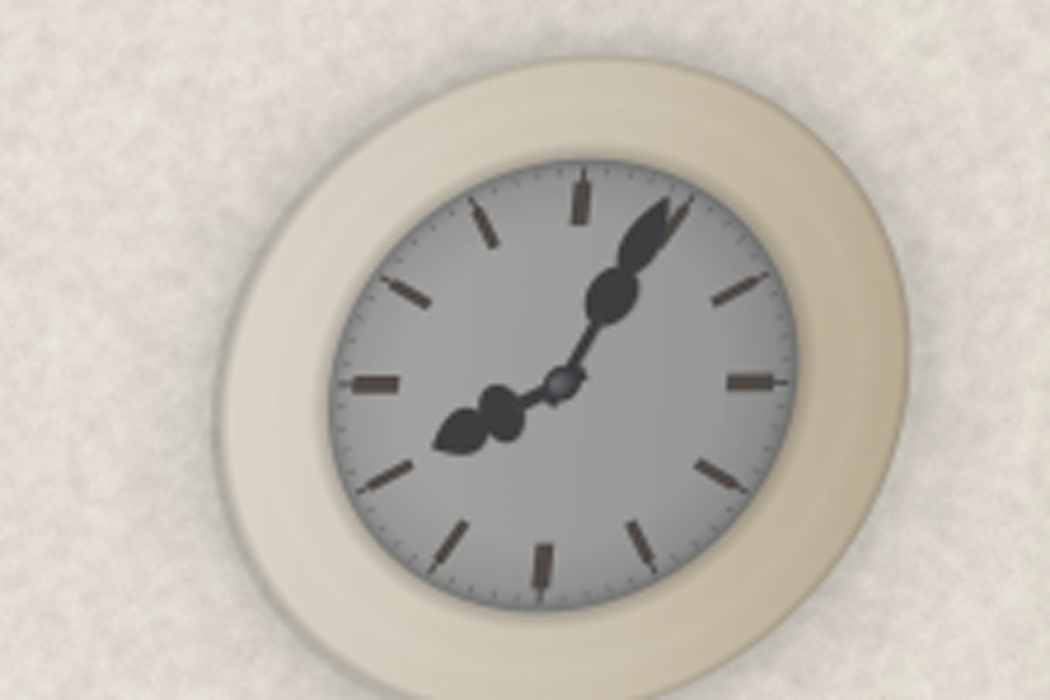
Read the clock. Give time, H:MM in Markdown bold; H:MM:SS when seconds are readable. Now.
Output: **8:04**
